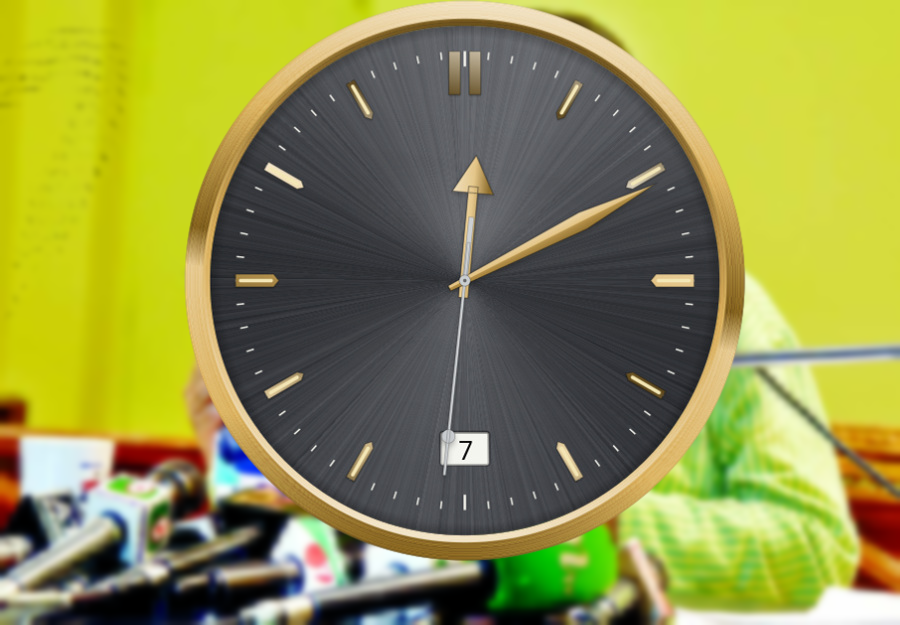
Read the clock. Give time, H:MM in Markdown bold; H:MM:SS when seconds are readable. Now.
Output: **12:10:31**
